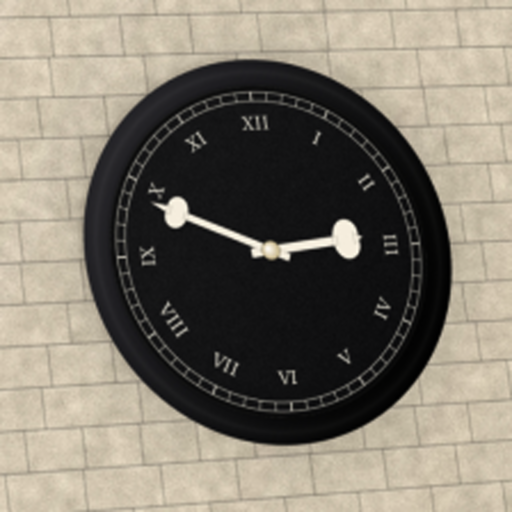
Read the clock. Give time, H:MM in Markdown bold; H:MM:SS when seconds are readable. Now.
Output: **2:49**
